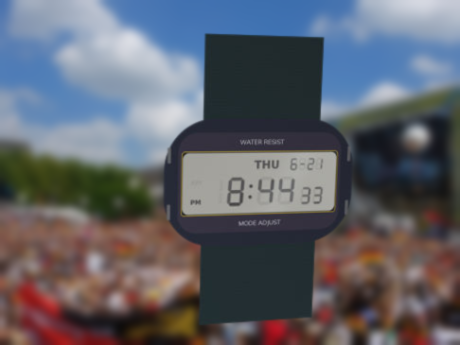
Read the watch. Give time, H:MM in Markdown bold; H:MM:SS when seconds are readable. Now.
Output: **8:44:33**
